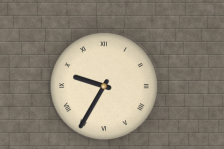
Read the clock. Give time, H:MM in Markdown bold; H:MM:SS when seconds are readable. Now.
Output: **9:35**
